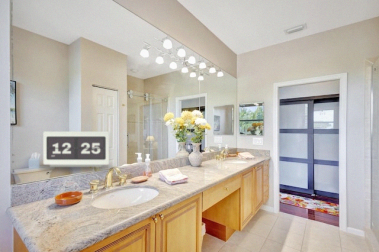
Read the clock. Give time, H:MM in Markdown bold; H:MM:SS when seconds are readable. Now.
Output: **12:25**
